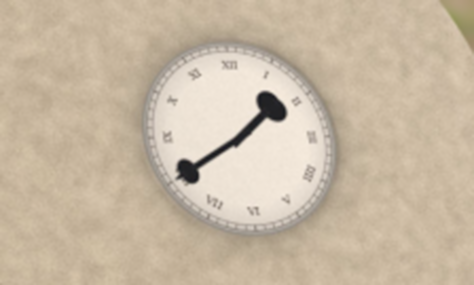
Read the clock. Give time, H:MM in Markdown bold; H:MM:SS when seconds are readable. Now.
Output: **1:40**
